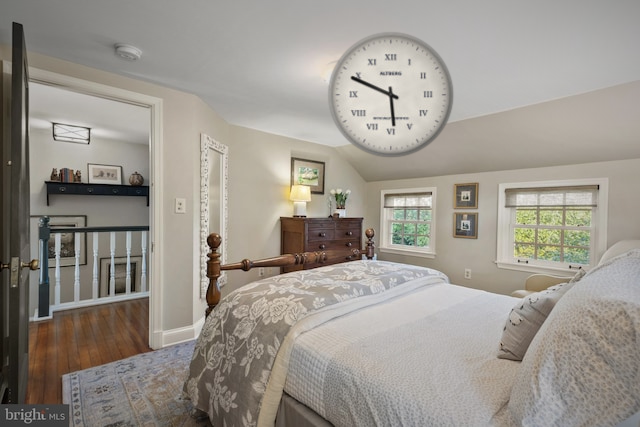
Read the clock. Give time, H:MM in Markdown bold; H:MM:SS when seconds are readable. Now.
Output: **5:49**
